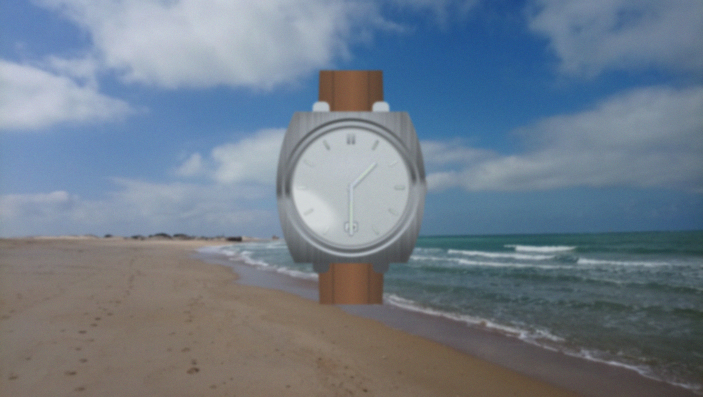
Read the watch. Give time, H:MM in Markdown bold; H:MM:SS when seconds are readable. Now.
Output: **1:30**
